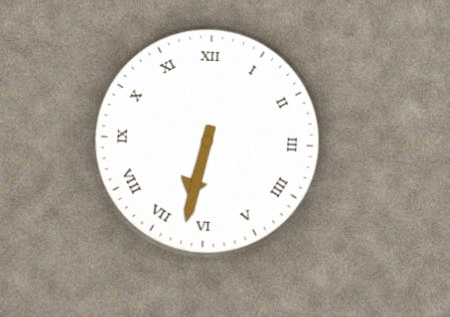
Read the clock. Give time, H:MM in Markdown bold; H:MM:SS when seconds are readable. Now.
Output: **6:32**
